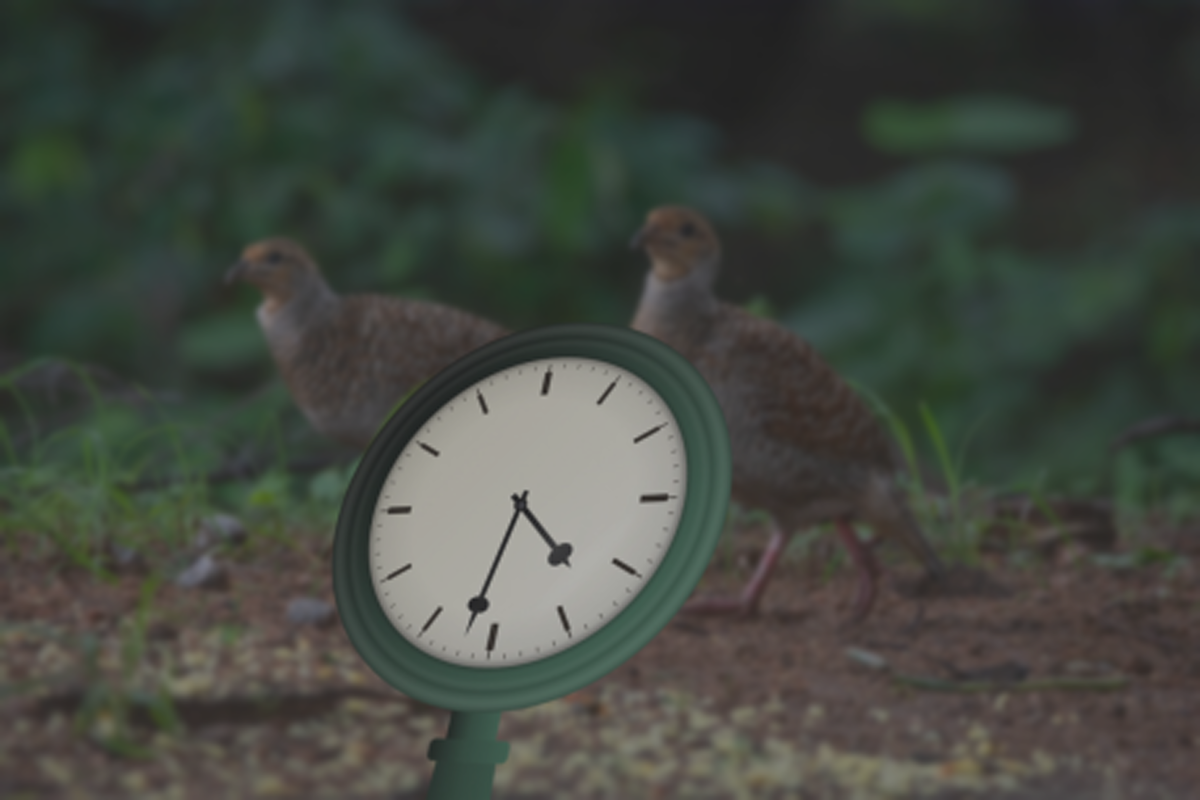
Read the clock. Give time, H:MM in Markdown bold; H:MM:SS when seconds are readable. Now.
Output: **4:32**
